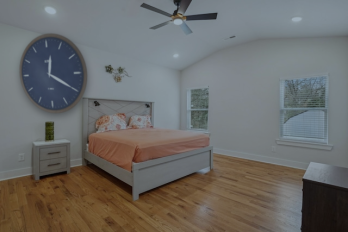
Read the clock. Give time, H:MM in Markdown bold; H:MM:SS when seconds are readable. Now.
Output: **12:20**
